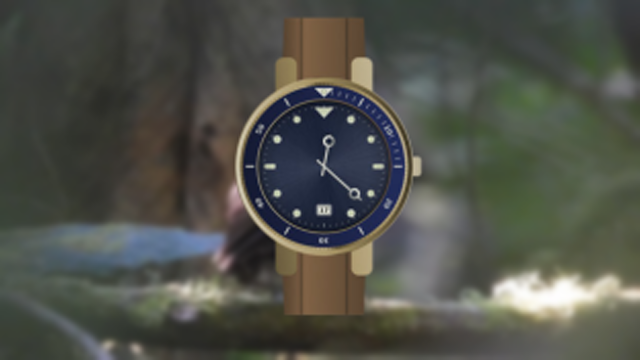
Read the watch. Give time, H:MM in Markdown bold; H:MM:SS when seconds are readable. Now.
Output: **12:22**
